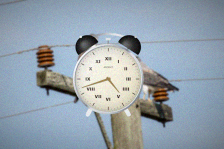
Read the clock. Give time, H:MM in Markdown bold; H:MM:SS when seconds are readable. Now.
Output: **4:42**
